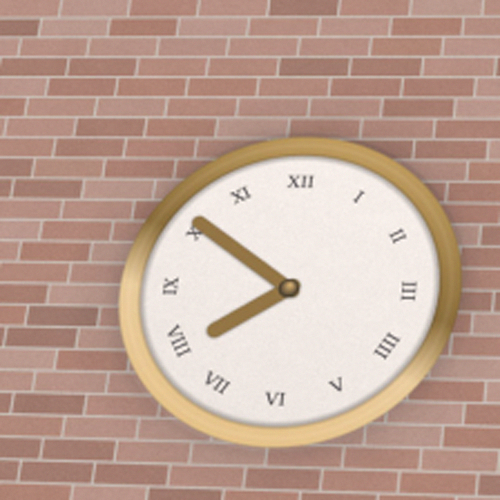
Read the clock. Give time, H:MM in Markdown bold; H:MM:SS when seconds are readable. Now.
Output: **7:51**
